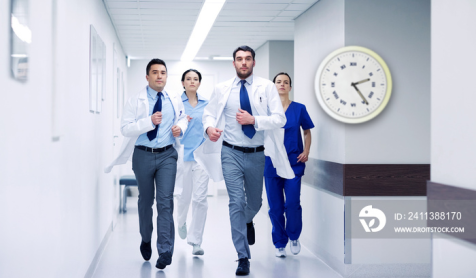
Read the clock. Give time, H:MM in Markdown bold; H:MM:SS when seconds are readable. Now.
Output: **2:24**
